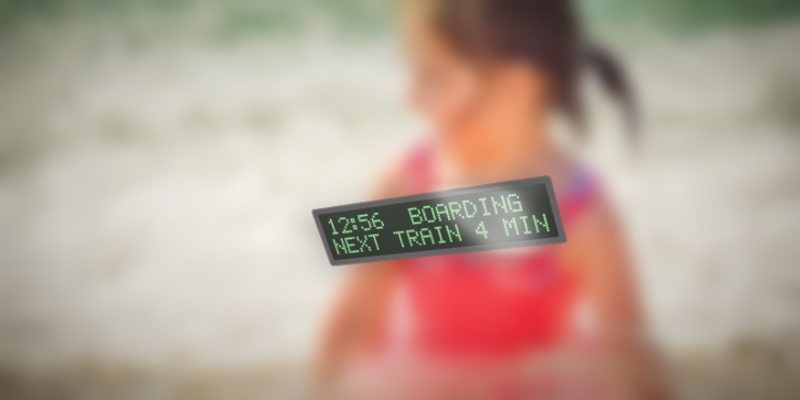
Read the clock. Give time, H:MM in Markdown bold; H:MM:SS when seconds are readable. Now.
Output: **12:56**
